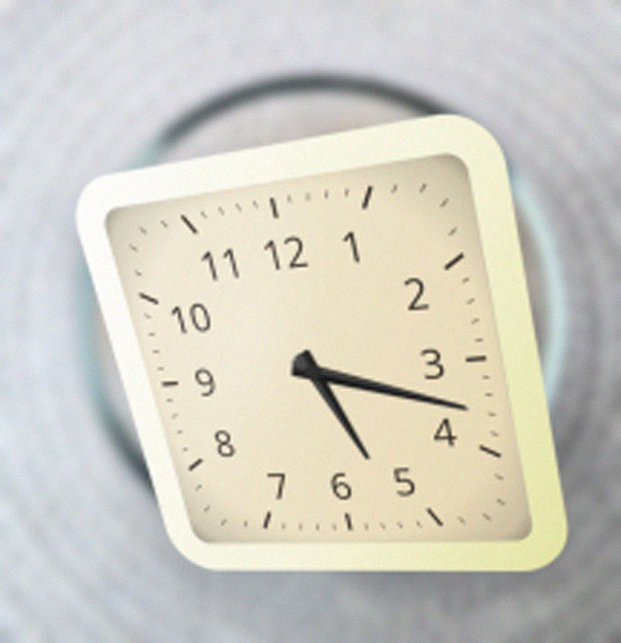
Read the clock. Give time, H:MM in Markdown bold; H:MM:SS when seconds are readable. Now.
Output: **5:18**
